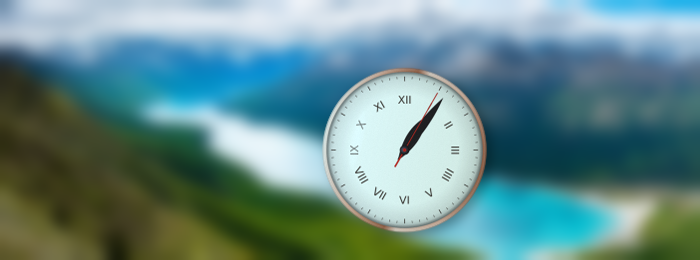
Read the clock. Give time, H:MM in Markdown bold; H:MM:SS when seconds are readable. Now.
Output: **1:06:05**
